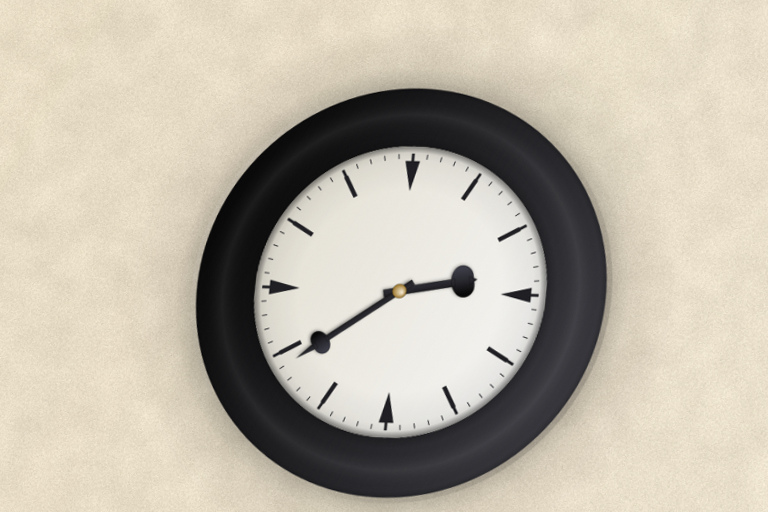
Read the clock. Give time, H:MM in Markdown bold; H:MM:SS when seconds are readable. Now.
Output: **2:39**
